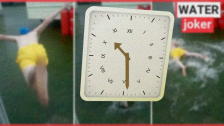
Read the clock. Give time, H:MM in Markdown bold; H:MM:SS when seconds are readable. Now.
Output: **10:29**
